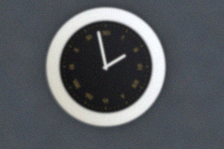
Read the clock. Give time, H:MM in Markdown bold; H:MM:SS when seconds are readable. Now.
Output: **1:58**
